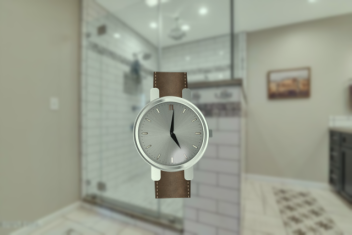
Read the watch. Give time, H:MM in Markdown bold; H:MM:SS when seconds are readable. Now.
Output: **5:01**
